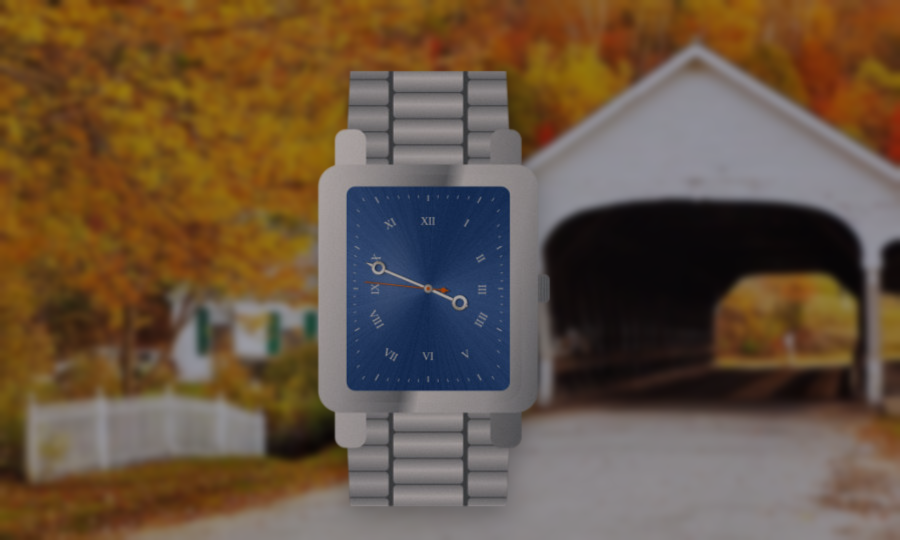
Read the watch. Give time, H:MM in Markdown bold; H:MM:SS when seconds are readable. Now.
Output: **3:48:46**
